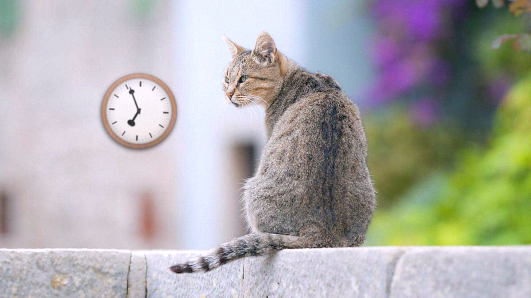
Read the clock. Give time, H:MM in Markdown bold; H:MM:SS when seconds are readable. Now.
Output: **6:56**
